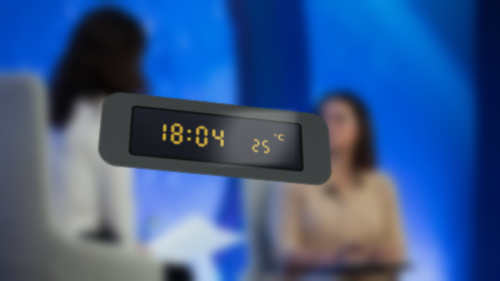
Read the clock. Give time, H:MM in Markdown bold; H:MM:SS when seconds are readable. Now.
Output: **18:04**
